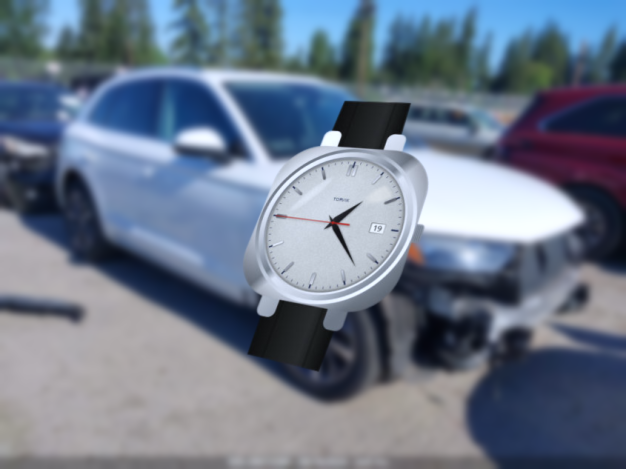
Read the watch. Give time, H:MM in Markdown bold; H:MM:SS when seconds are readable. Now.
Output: **1:22:45**
